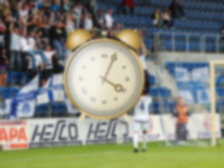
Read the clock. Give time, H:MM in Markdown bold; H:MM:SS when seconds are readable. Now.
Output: **4:04**
